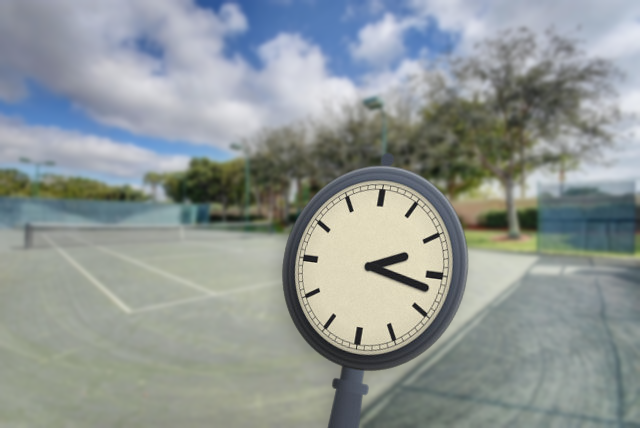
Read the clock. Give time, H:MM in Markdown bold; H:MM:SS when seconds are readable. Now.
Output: **2:17**
